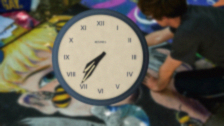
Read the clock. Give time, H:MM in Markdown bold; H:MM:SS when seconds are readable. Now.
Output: **7:36**
